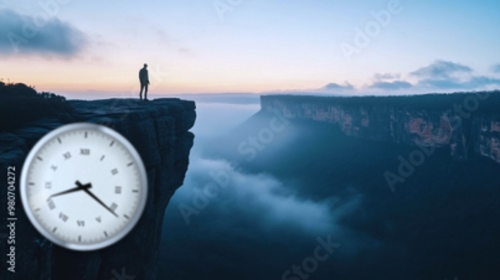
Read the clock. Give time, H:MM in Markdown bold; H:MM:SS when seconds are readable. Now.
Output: **8:21**
